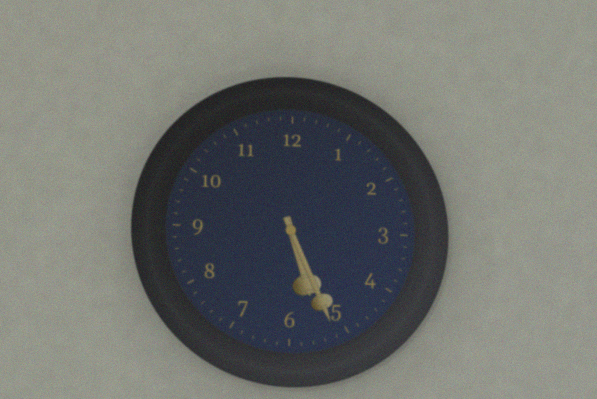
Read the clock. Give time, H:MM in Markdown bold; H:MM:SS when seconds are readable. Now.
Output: **5:26**
